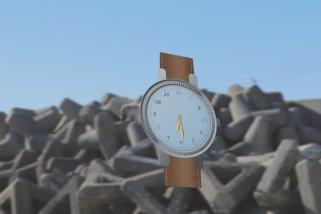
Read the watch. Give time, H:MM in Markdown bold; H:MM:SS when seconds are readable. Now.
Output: **6:29**
